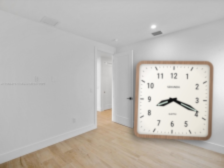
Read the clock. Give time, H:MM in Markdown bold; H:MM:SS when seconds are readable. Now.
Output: **8:19**
